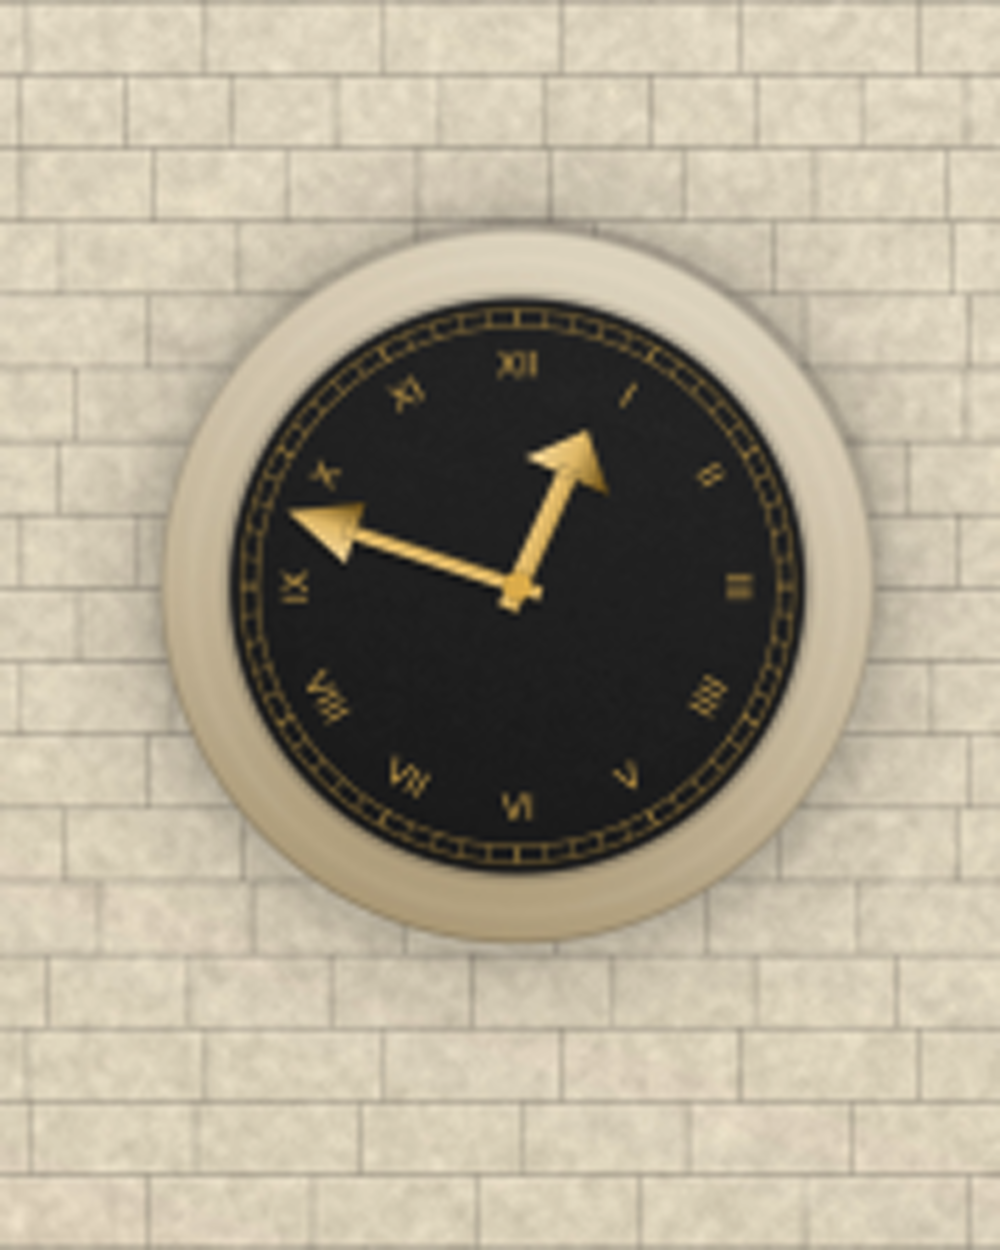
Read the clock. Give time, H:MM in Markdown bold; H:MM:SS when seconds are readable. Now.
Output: **12:48**
